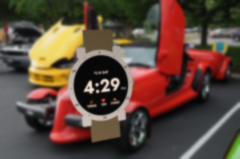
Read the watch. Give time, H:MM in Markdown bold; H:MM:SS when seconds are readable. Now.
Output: **4:29**
